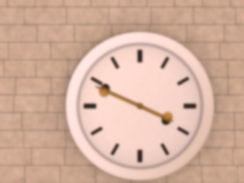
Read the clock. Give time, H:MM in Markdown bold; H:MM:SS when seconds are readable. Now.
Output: **3:49**
